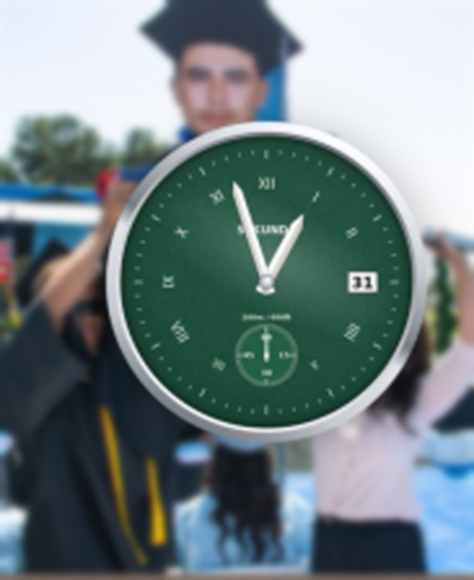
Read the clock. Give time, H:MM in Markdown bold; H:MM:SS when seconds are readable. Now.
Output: **12:57**
